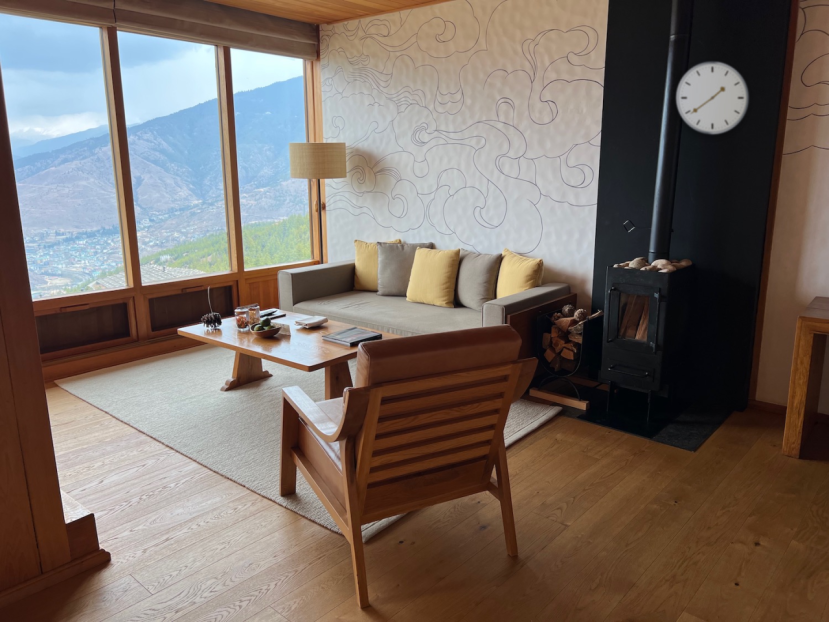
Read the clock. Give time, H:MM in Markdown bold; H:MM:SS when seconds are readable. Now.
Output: **1:39**
